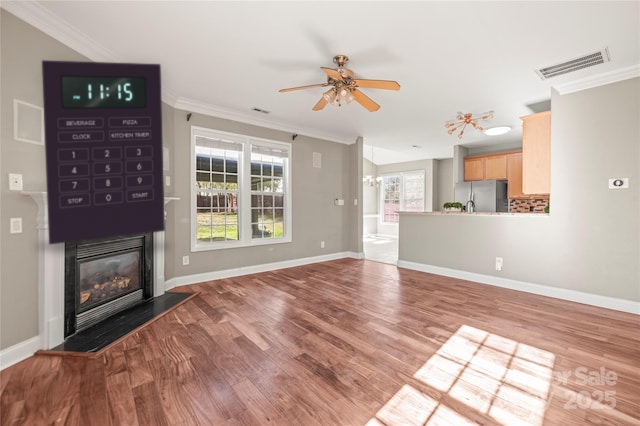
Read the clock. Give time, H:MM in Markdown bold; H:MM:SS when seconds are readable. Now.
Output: **11:15**
